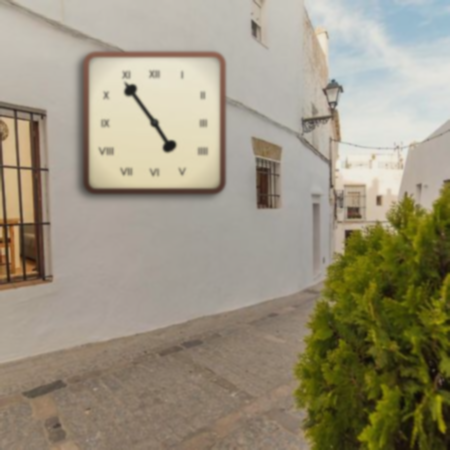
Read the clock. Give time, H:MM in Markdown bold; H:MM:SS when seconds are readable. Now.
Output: **4:54**
